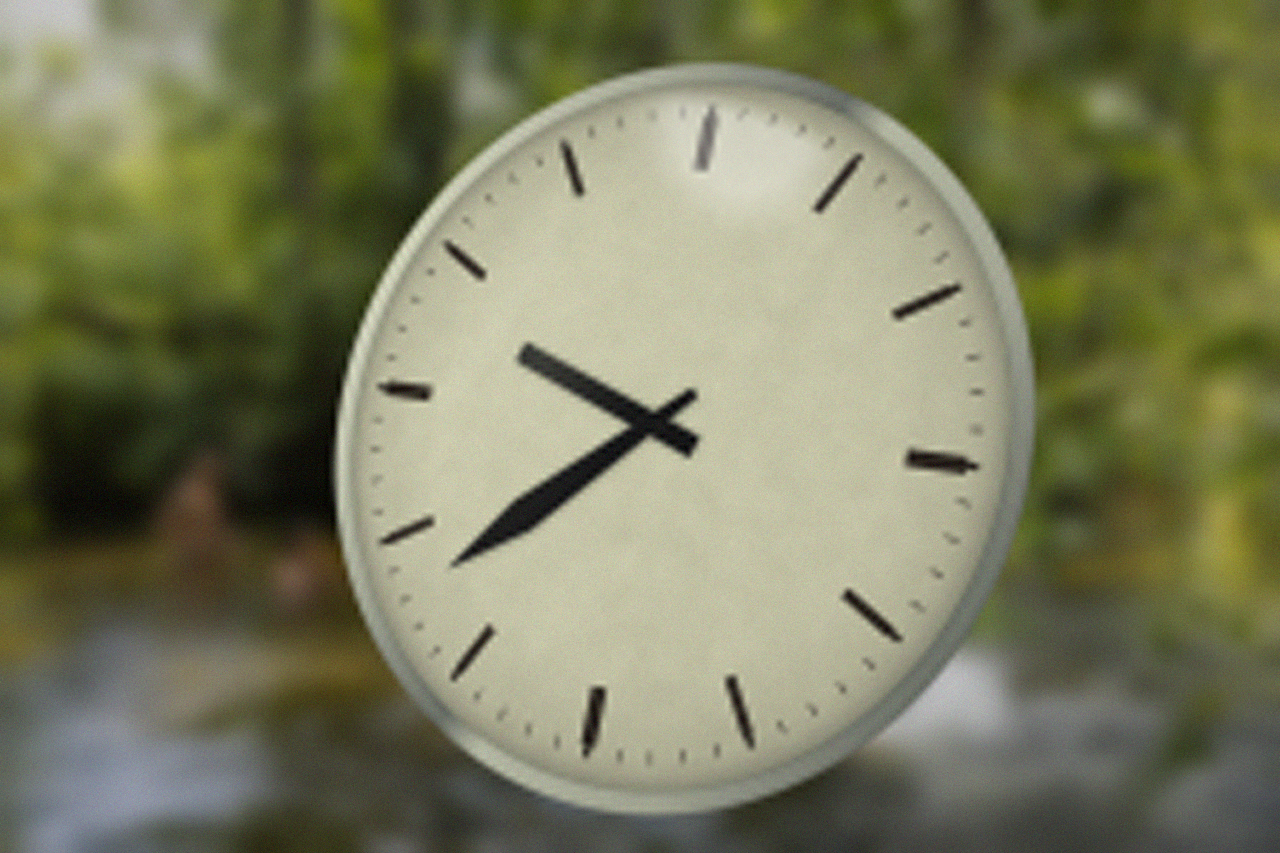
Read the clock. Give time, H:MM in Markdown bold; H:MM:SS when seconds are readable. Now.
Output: **9:38**
